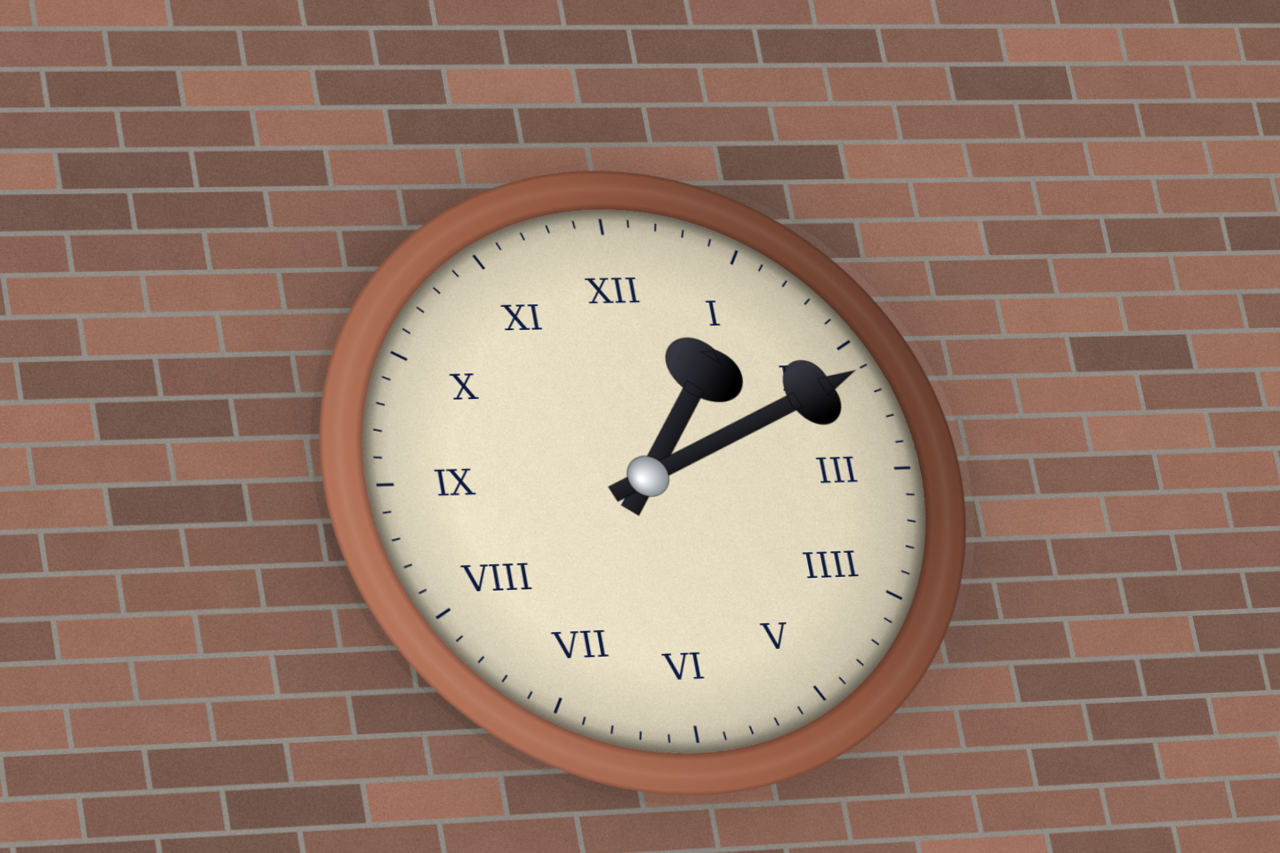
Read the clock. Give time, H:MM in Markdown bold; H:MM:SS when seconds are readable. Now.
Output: **1:11**
